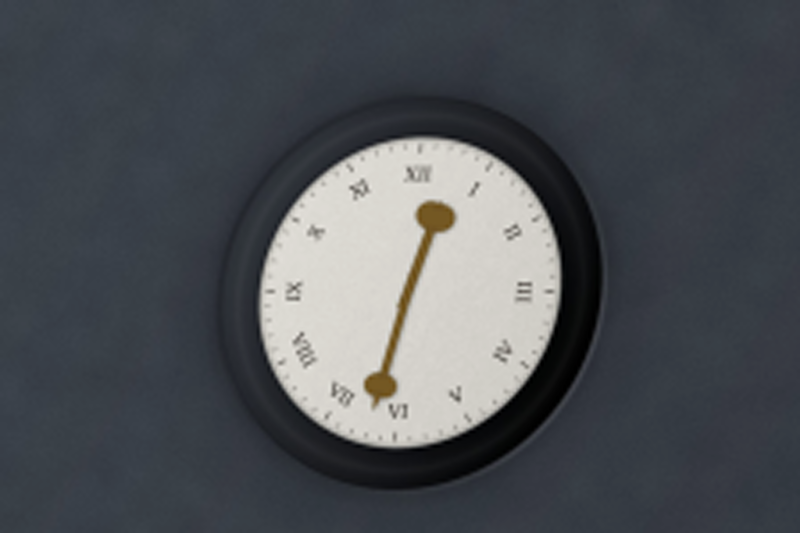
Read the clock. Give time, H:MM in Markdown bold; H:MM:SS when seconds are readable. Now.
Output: **12:32**
